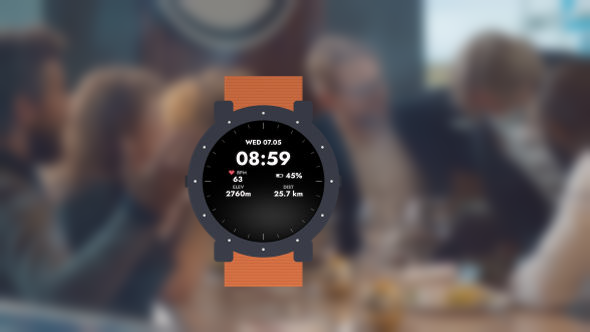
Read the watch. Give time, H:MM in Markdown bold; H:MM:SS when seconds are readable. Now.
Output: **8:59**
